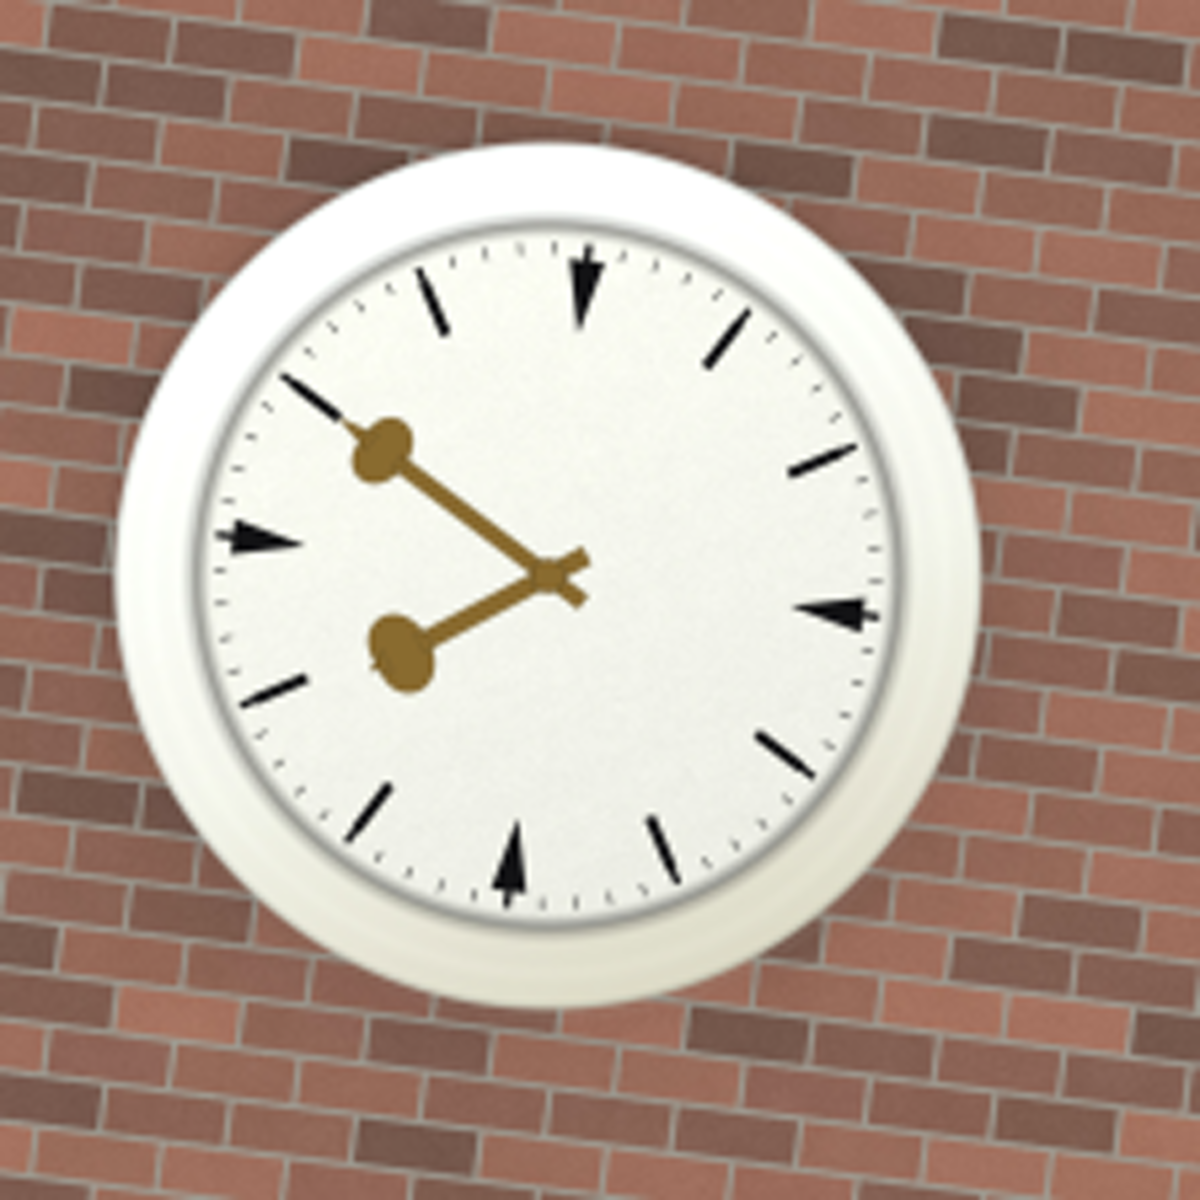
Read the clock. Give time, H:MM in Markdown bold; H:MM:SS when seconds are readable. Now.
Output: **7:50**
